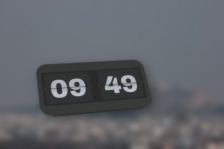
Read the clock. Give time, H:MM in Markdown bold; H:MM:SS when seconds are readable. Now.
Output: **9:49**
